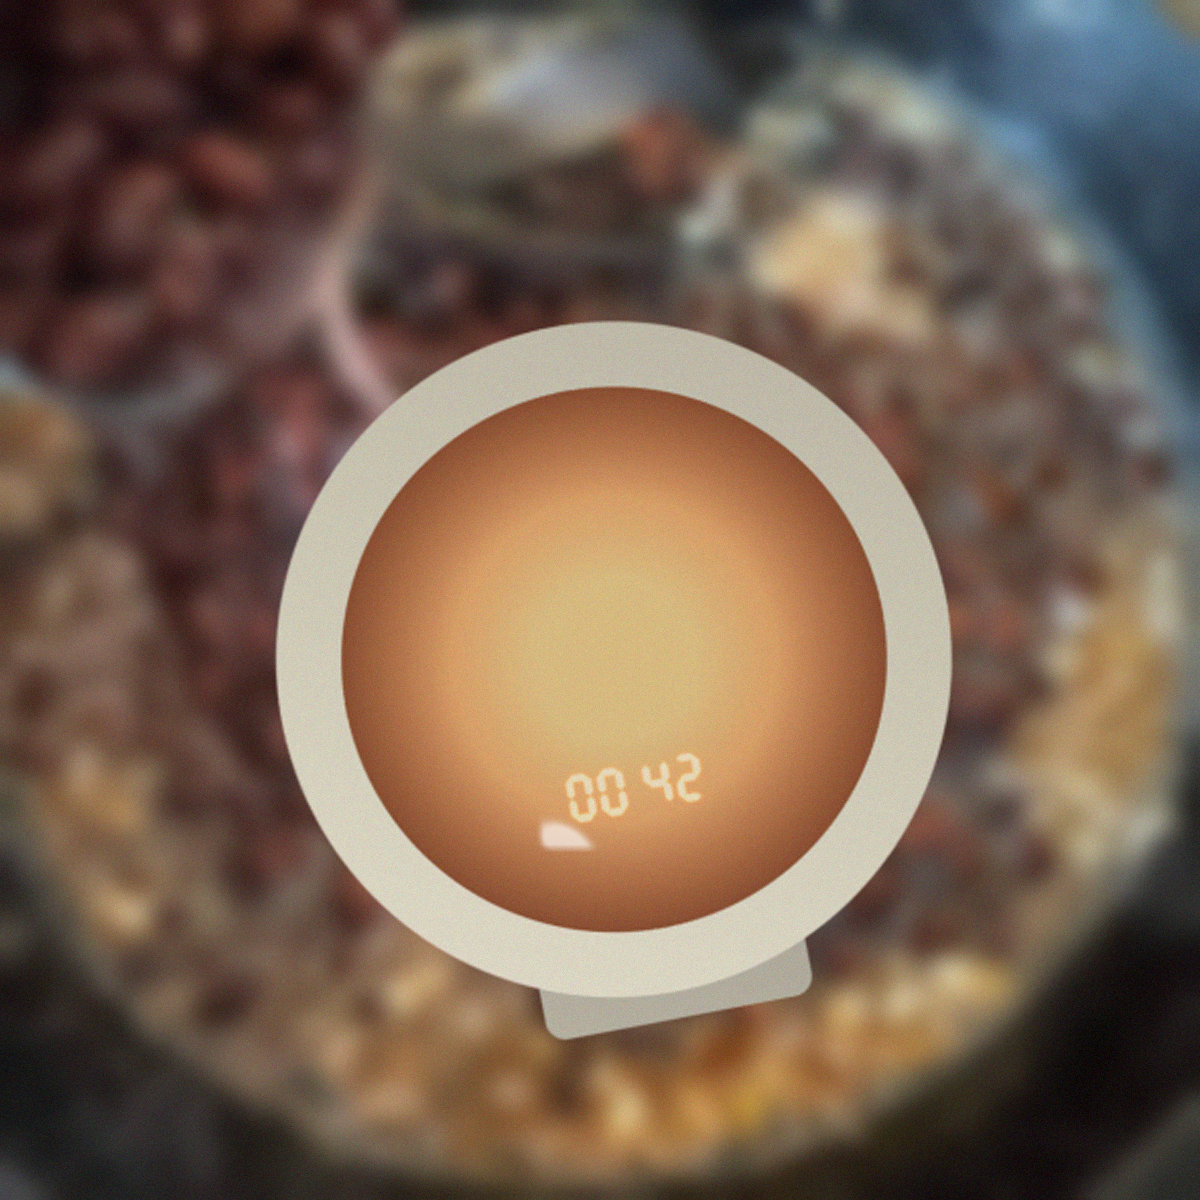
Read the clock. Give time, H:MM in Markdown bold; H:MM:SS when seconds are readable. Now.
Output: **0:42**
